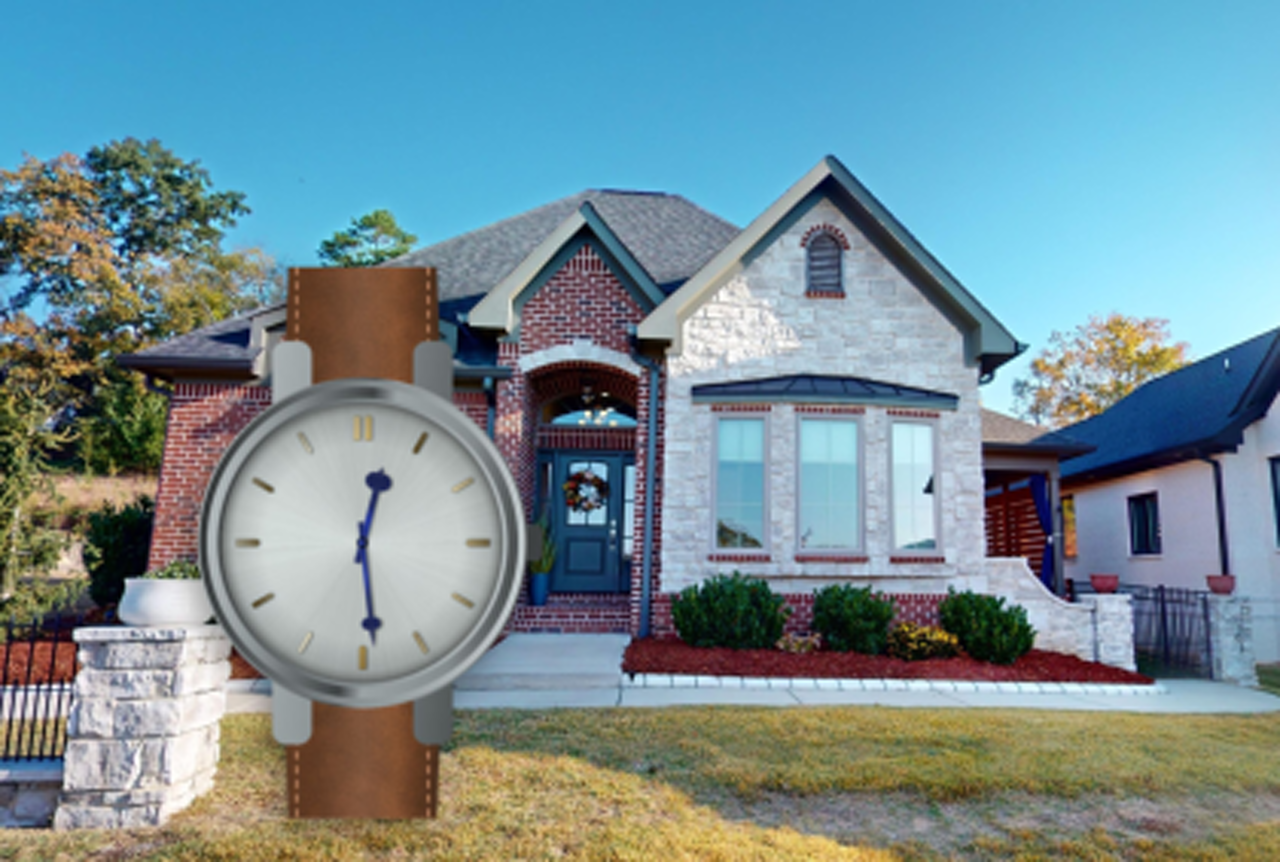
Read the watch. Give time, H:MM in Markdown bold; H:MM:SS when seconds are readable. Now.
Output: **12:29**
